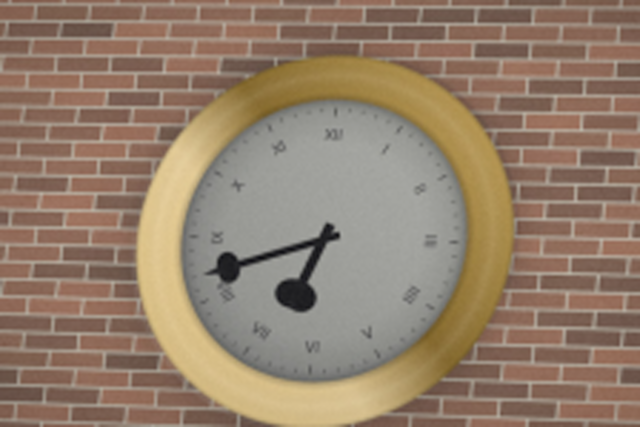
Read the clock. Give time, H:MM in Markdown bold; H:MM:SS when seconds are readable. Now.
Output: **6:42**
